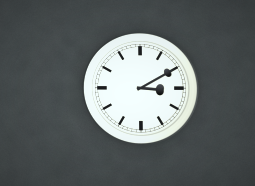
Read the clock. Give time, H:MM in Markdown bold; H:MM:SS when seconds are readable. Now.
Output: **3:10**
